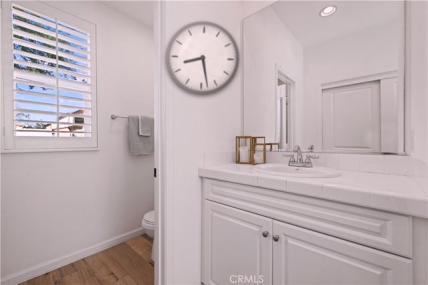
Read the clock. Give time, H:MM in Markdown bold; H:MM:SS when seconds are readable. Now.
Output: **8:28**
